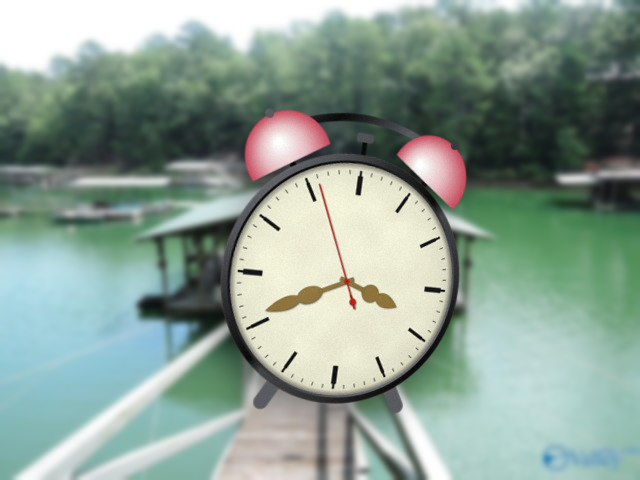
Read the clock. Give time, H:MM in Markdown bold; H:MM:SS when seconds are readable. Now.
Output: **3:40:56**
